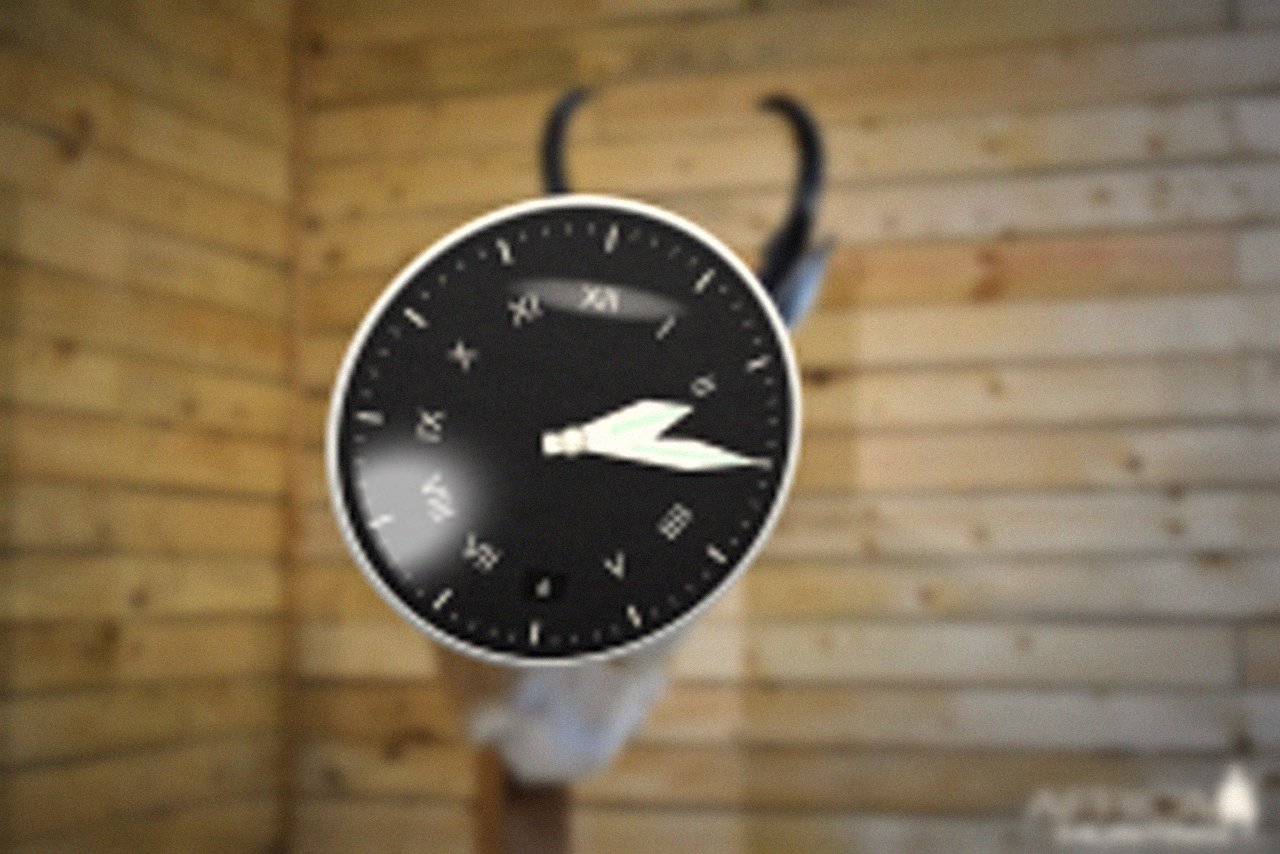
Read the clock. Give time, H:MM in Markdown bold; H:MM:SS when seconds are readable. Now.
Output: **2:15**
